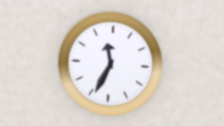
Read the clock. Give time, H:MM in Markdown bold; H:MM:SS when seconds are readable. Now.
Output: **11:34**
